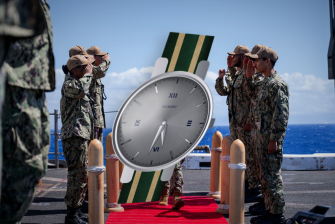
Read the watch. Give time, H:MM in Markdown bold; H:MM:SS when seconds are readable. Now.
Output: **5:32**
